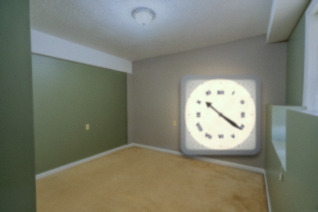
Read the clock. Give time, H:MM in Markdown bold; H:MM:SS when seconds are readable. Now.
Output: **10:21**
